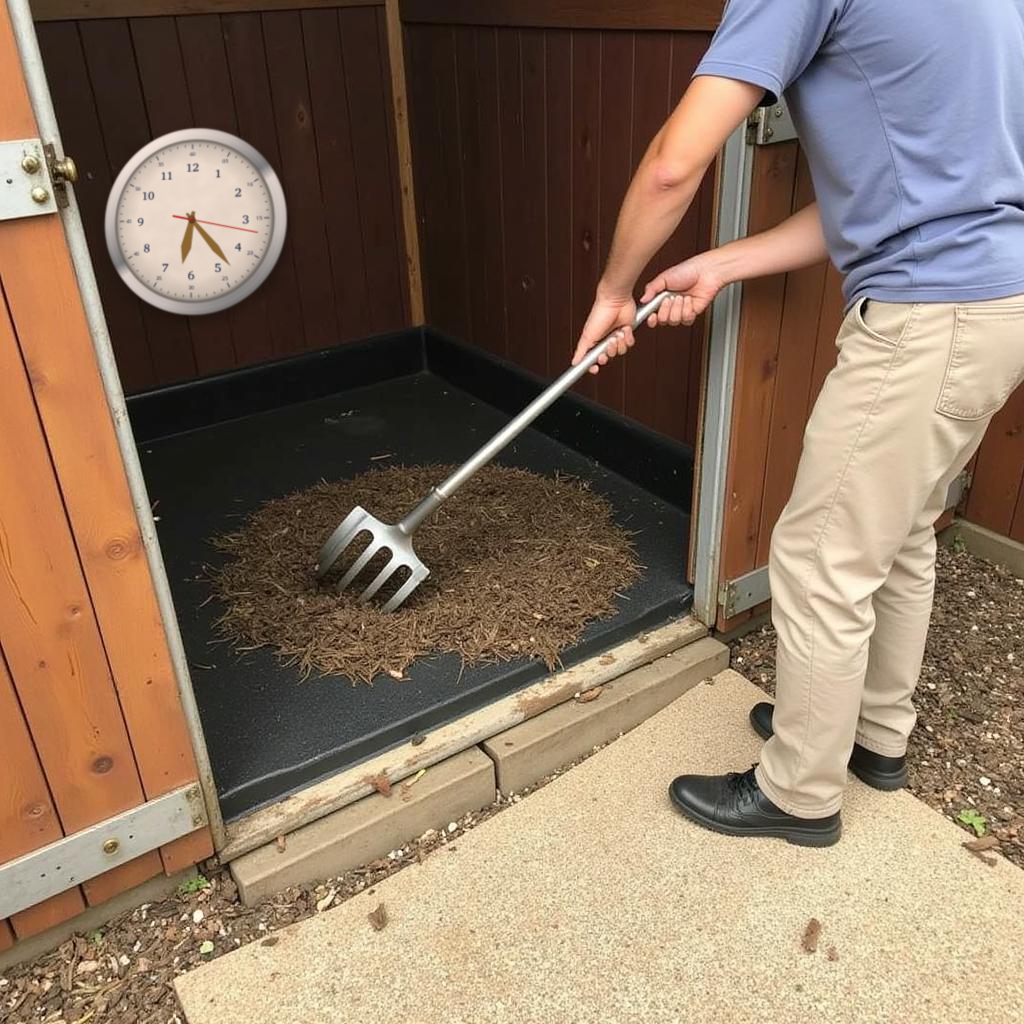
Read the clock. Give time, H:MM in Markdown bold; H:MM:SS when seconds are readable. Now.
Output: **6:23:17**
